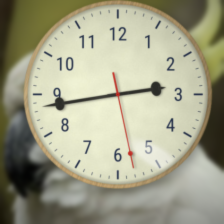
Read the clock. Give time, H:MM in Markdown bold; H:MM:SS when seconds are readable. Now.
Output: **2:43:28**
